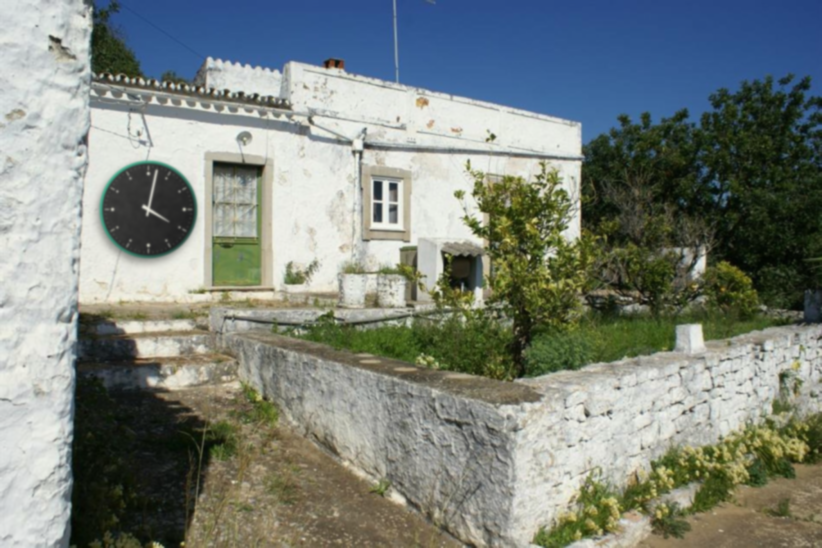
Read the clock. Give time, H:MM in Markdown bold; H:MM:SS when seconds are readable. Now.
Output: **4:02**
